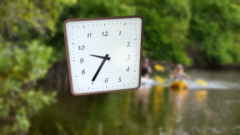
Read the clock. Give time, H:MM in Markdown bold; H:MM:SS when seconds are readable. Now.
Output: **9:35**
